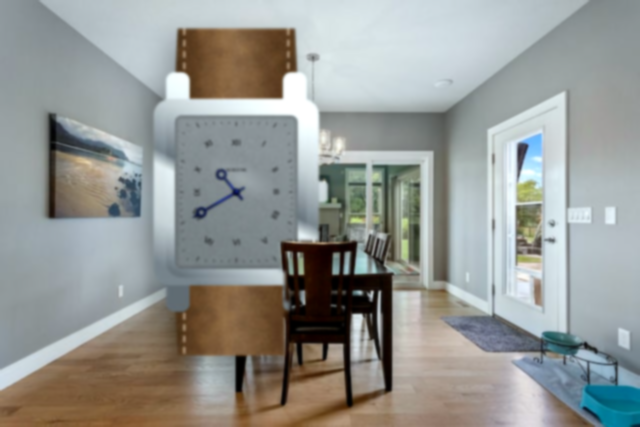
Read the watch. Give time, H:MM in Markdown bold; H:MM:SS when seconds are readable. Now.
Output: **10:40**
